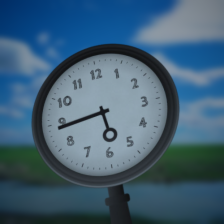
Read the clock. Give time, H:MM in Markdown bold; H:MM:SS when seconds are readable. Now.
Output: **5:44**
